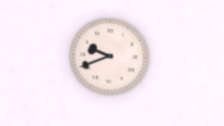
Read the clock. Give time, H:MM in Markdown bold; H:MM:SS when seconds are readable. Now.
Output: **9:41**
